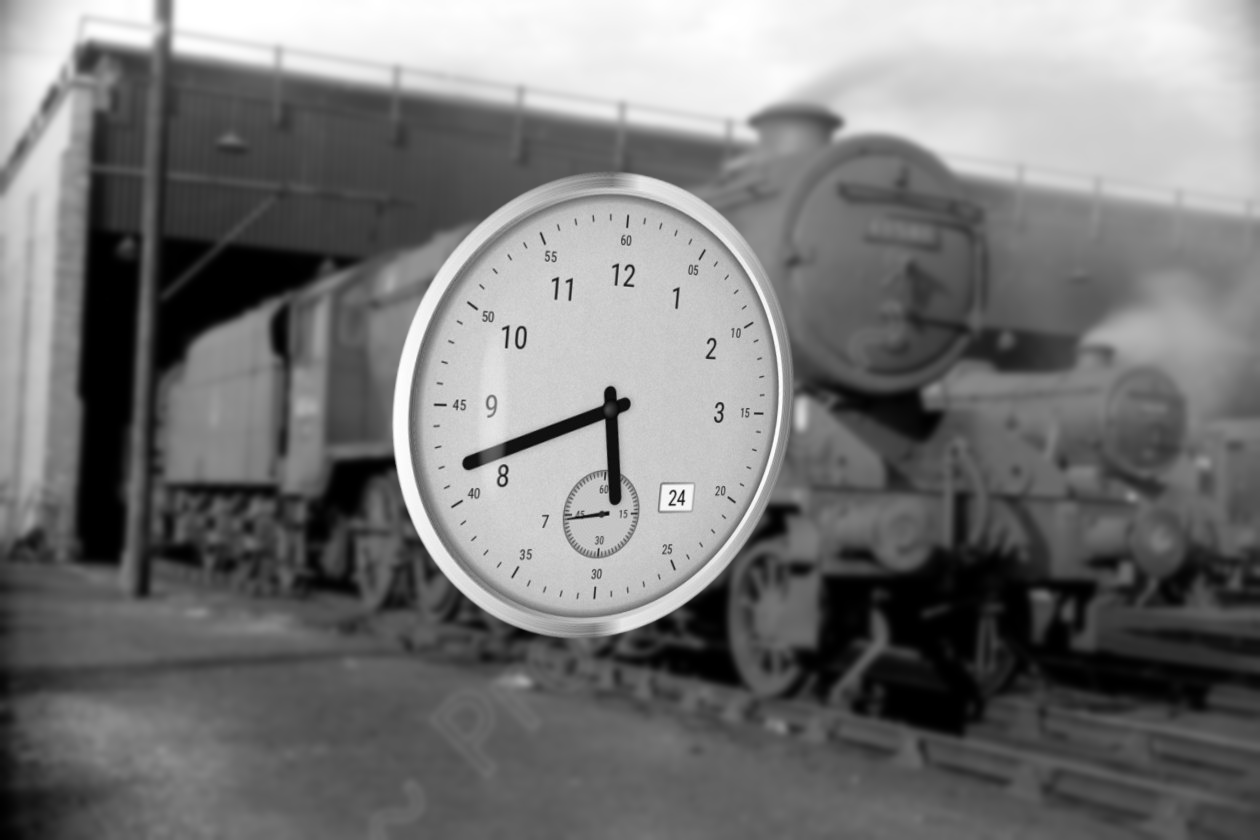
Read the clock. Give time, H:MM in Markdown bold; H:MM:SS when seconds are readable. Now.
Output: **5:41:44**
